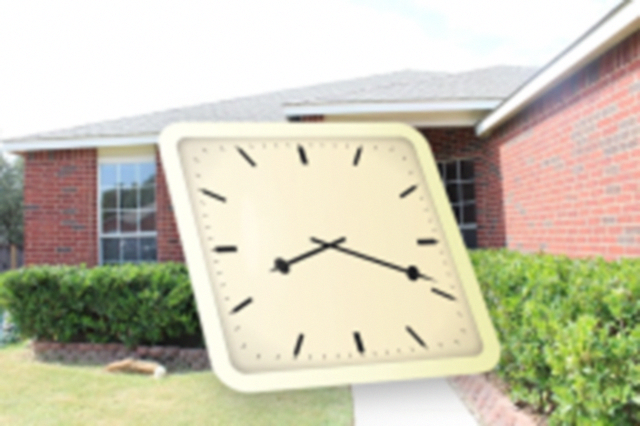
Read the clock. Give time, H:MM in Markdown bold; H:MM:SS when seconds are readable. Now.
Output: **8:19**
